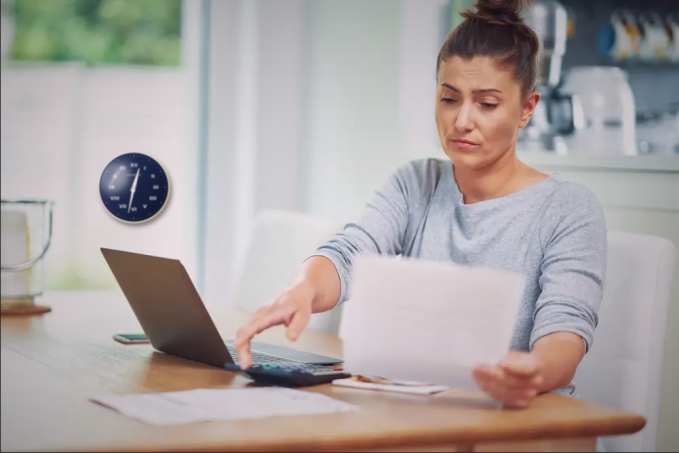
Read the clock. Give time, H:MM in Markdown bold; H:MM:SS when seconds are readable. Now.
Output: **12:32**
